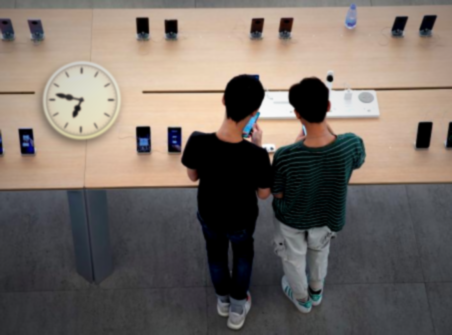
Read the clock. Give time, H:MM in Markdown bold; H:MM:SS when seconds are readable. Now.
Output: **6:47**
